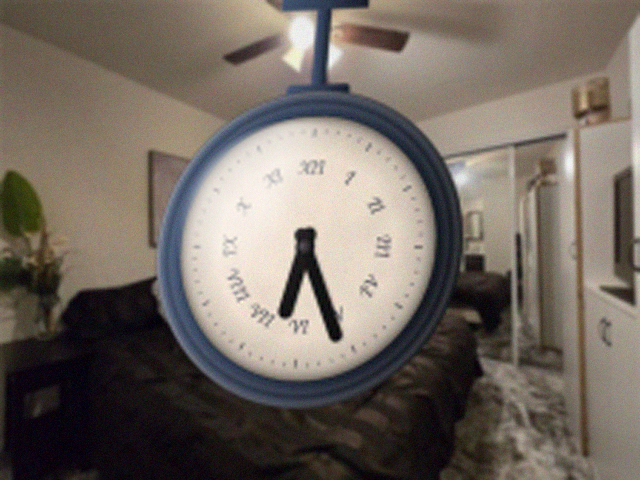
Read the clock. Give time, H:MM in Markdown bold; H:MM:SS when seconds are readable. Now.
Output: **6:26**
